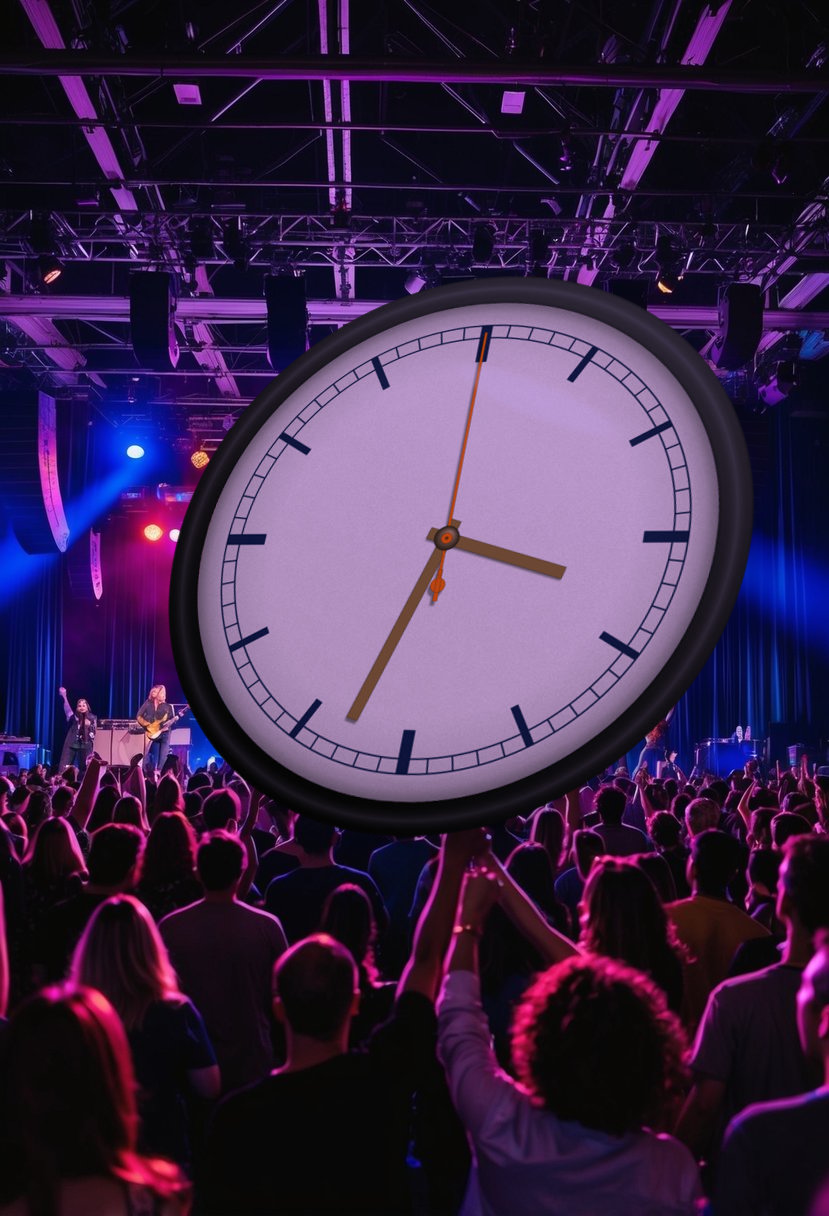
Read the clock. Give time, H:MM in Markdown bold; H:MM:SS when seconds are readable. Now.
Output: **3:33:00**
